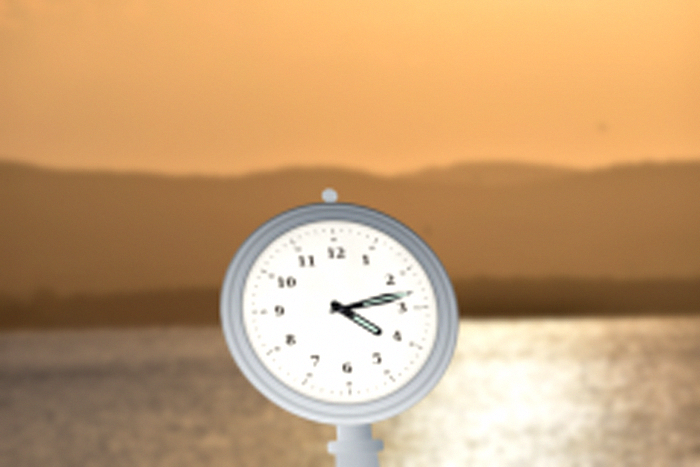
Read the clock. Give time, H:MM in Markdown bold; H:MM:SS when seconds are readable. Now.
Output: **4:13**
